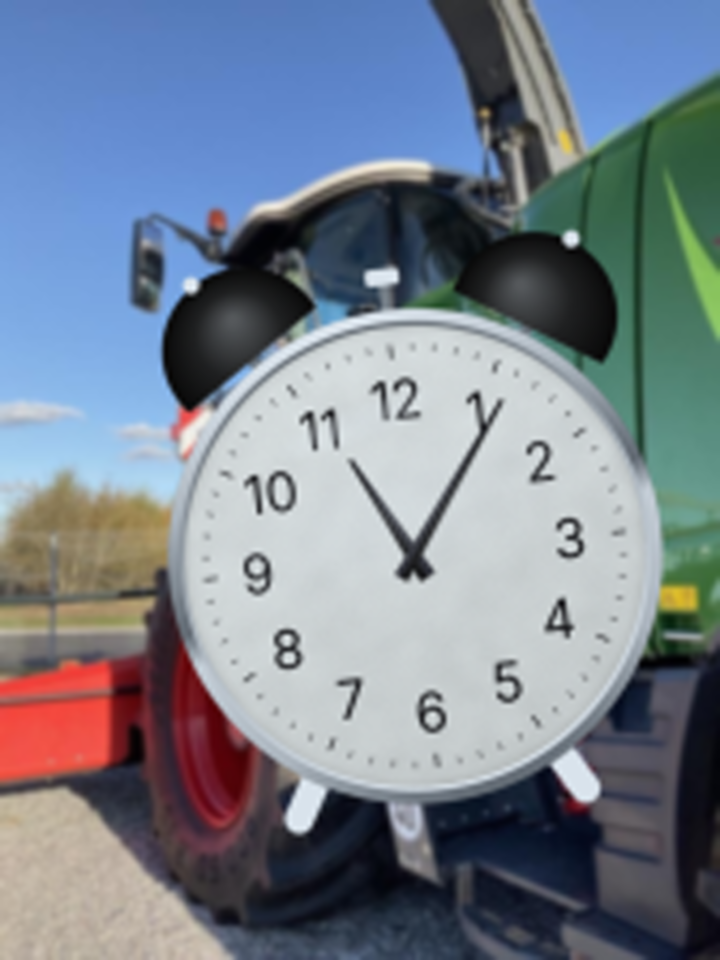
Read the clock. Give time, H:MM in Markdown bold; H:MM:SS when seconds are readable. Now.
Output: **11:06**
